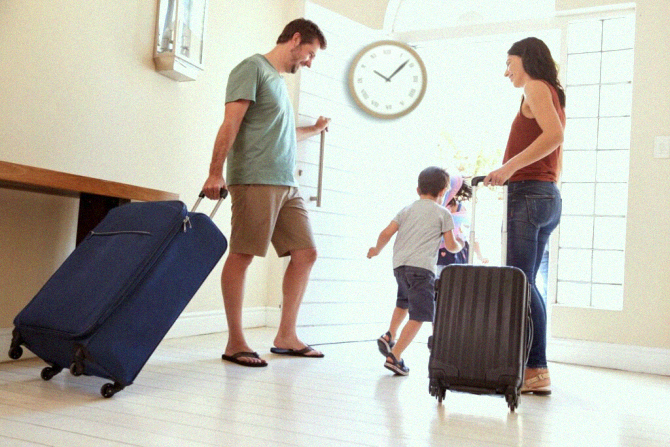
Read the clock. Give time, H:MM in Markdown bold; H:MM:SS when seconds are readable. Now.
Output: **10:08**
